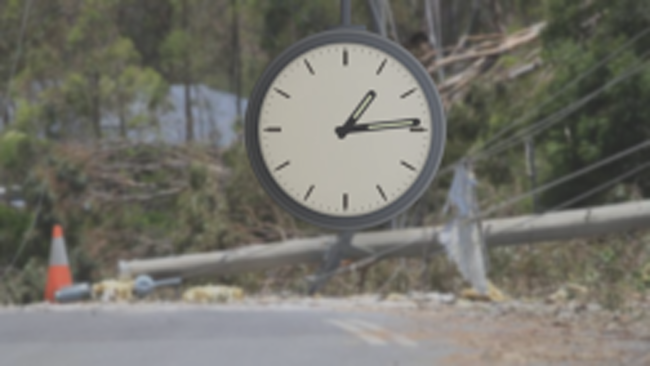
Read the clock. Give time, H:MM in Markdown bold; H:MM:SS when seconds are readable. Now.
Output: **1:14**
